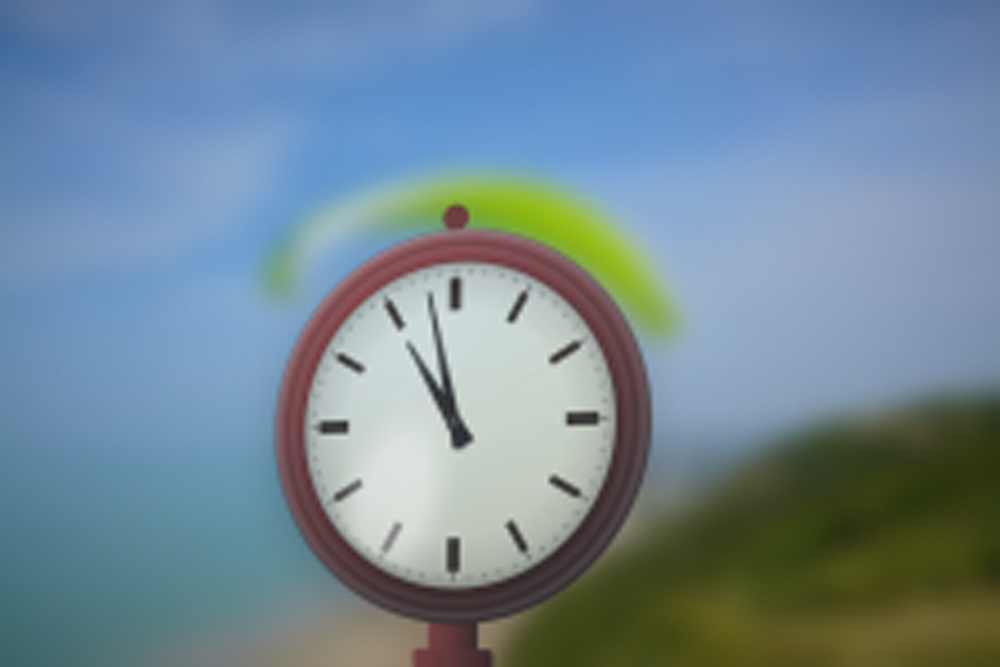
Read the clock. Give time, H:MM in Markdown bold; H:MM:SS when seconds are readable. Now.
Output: **10:58**
